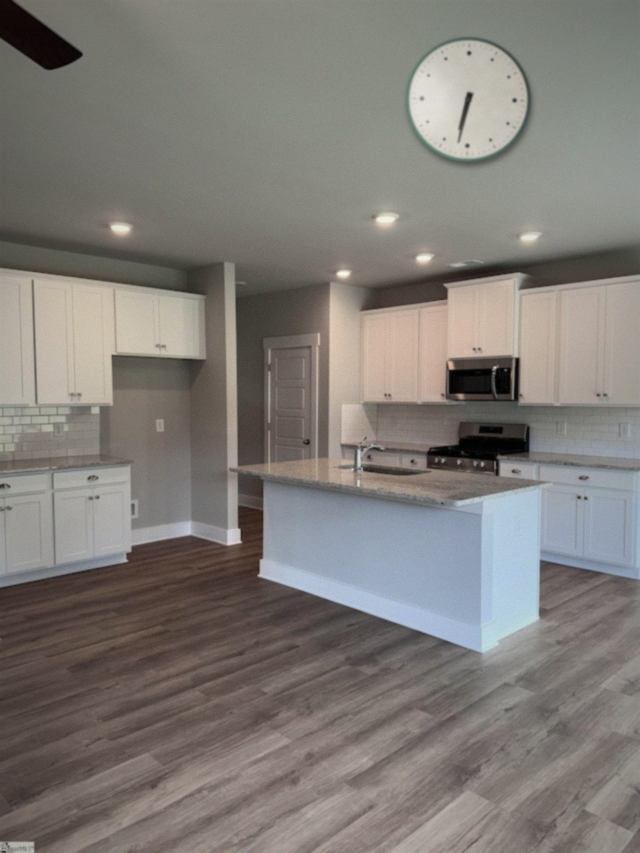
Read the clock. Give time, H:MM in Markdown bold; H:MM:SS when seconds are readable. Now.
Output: **6:32**
